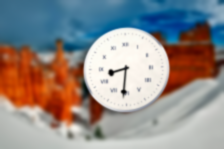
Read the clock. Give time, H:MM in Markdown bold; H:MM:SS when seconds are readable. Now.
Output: **8:31**
